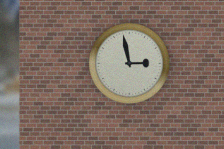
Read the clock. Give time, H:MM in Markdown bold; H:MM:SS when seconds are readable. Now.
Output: **2:58**
